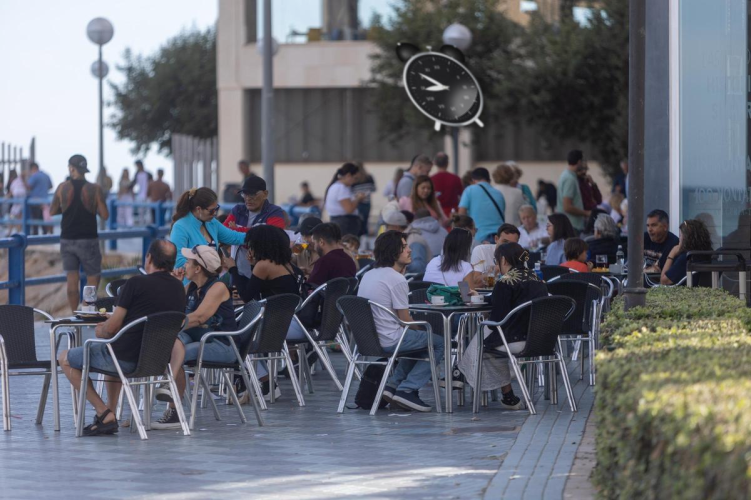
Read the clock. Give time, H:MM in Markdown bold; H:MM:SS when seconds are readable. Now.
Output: **8:51**
